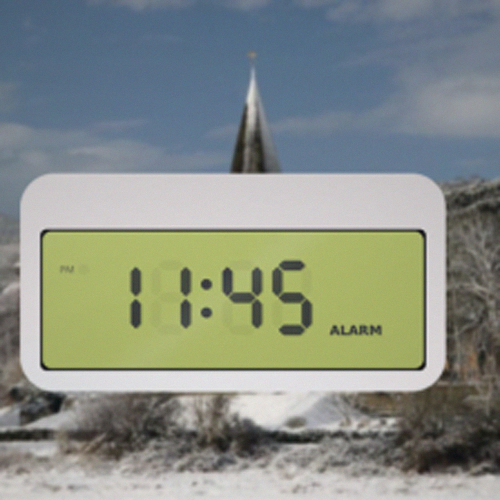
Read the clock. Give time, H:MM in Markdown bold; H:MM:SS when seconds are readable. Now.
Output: **11:45**
